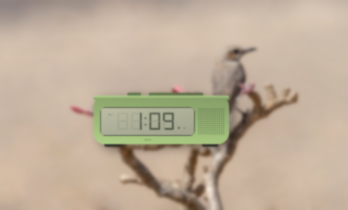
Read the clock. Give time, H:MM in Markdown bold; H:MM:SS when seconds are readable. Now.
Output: **1:09**
